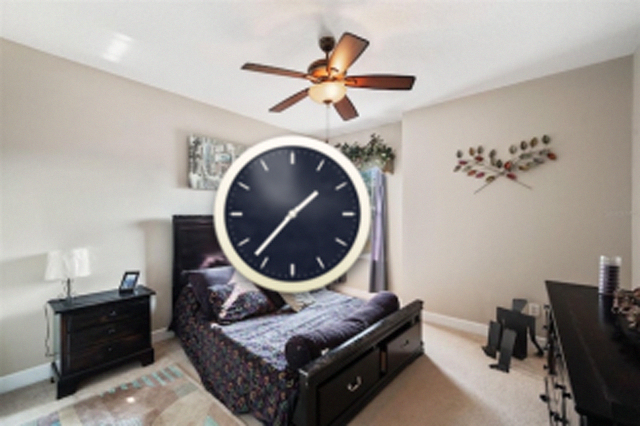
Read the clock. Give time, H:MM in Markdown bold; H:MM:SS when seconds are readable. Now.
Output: **1:37**
